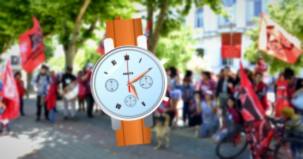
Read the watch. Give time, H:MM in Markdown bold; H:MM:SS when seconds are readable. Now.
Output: **5:10**
